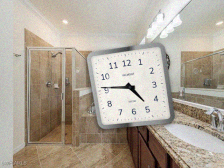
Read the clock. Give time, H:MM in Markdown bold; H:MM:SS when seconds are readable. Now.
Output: **4:46**
